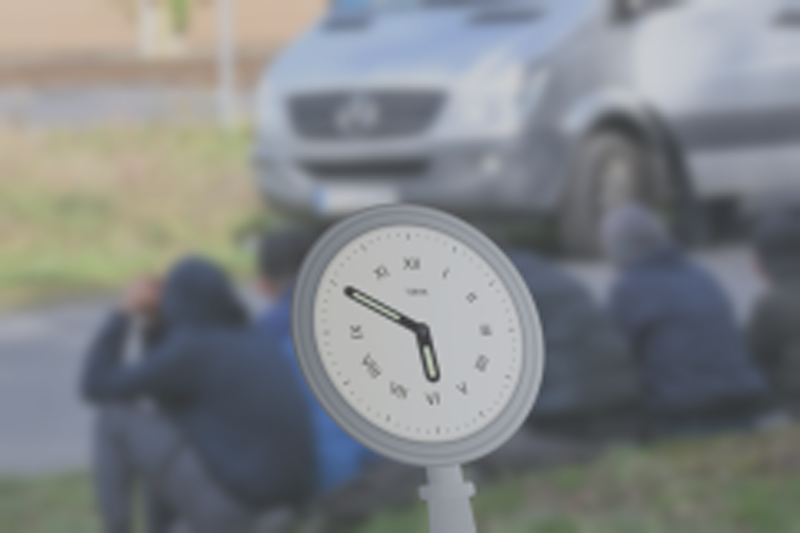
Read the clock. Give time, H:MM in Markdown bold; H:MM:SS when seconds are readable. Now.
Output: **5:50**
